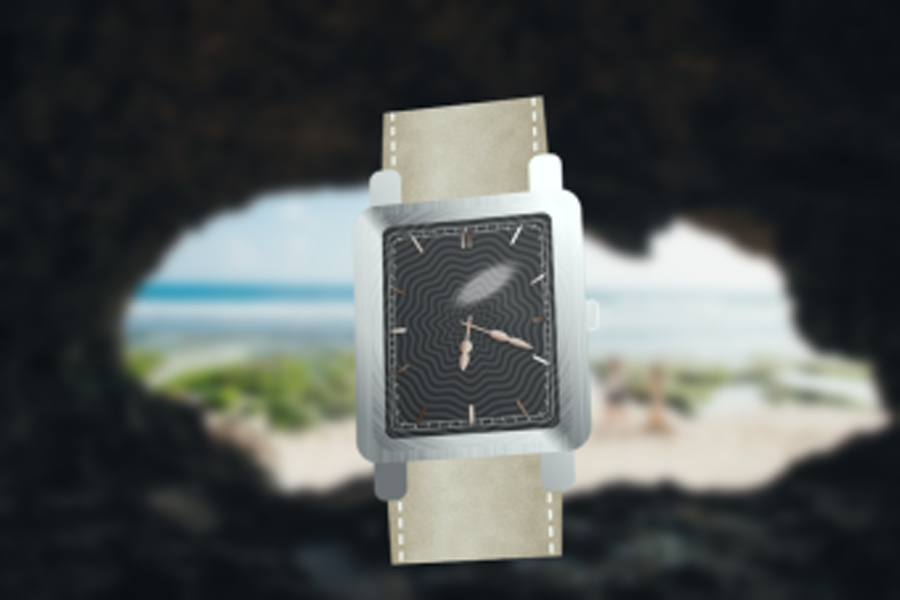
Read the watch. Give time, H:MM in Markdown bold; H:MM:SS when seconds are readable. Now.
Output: **6:19**
